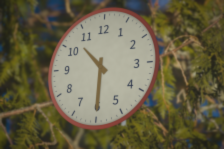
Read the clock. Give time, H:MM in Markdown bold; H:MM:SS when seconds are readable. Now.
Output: **10:30**
